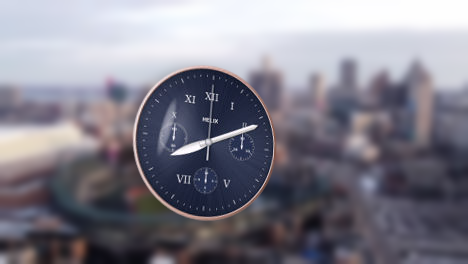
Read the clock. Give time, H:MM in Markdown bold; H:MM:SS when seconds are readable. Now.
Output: **8:11**
